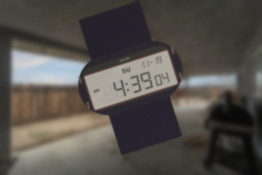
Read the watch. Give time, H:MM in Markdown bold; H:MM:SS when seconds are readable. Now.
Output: **4:39:04**
